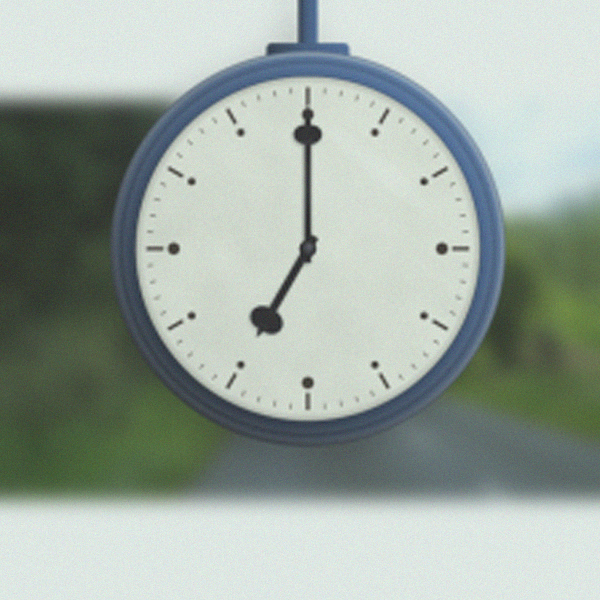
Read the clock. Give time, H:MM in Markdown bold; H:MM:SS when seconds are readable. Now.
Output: **7:00**
